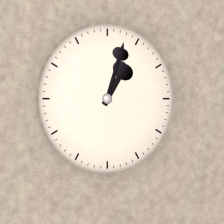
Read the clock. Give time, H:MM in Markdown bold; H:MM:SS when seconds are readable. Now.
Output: **1:03**
